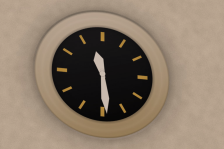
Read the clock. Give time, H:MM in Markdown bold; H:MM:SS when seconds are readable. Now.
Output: **11:29**
